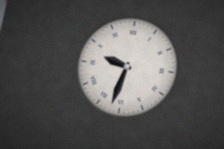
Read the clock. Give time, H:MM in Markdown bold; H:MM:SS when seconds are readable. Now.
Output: **9:32**
